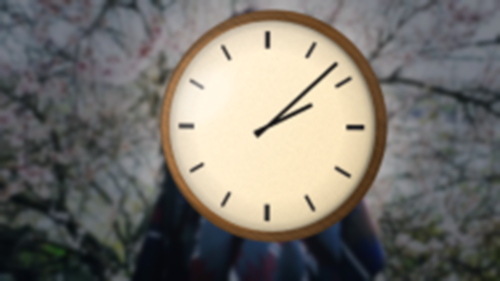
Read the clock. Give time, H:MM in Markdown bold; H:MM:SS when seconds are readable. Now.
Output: **2:08**
